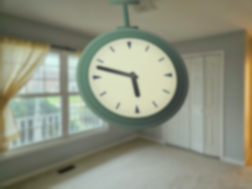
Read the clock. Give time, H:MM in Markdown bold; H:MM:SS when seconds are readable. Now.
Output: **5:48**
